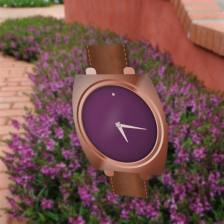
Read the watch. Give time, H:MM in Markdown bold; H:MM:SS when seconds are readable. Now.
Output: **5:16**
